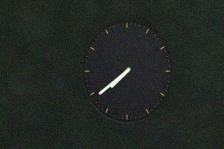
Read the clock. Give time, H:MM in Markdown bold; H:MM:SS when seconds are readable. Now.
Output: **7:39**
